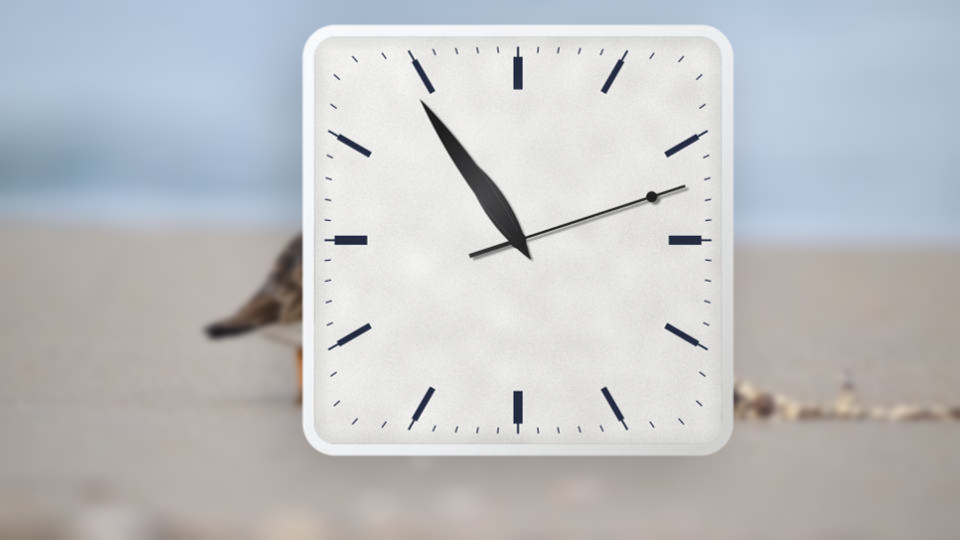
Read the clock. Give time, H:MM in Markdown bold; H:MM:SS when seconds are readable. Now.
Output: **10:54:12**
